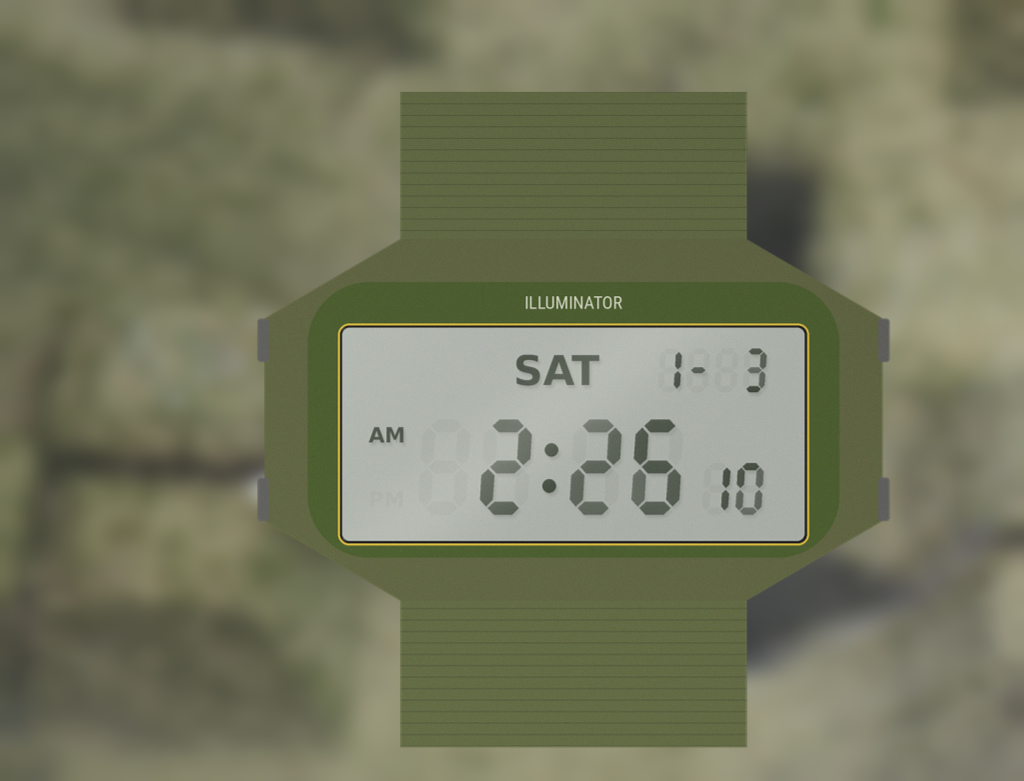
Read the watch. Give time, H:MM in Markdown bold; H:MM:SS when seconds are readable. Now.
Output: **2:26:10**
